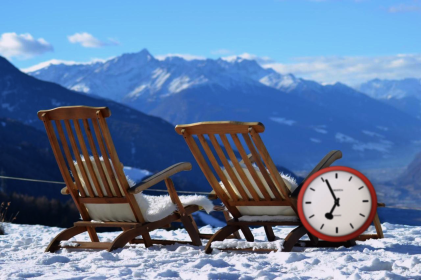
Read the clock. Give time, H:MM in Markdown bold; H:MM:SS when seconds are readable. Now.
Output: **6:56**
